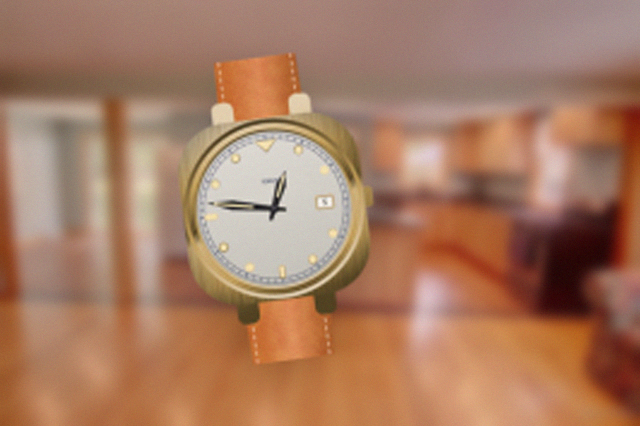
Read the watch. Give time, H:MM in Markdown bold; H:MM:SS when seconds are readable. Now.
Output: **12:47**
